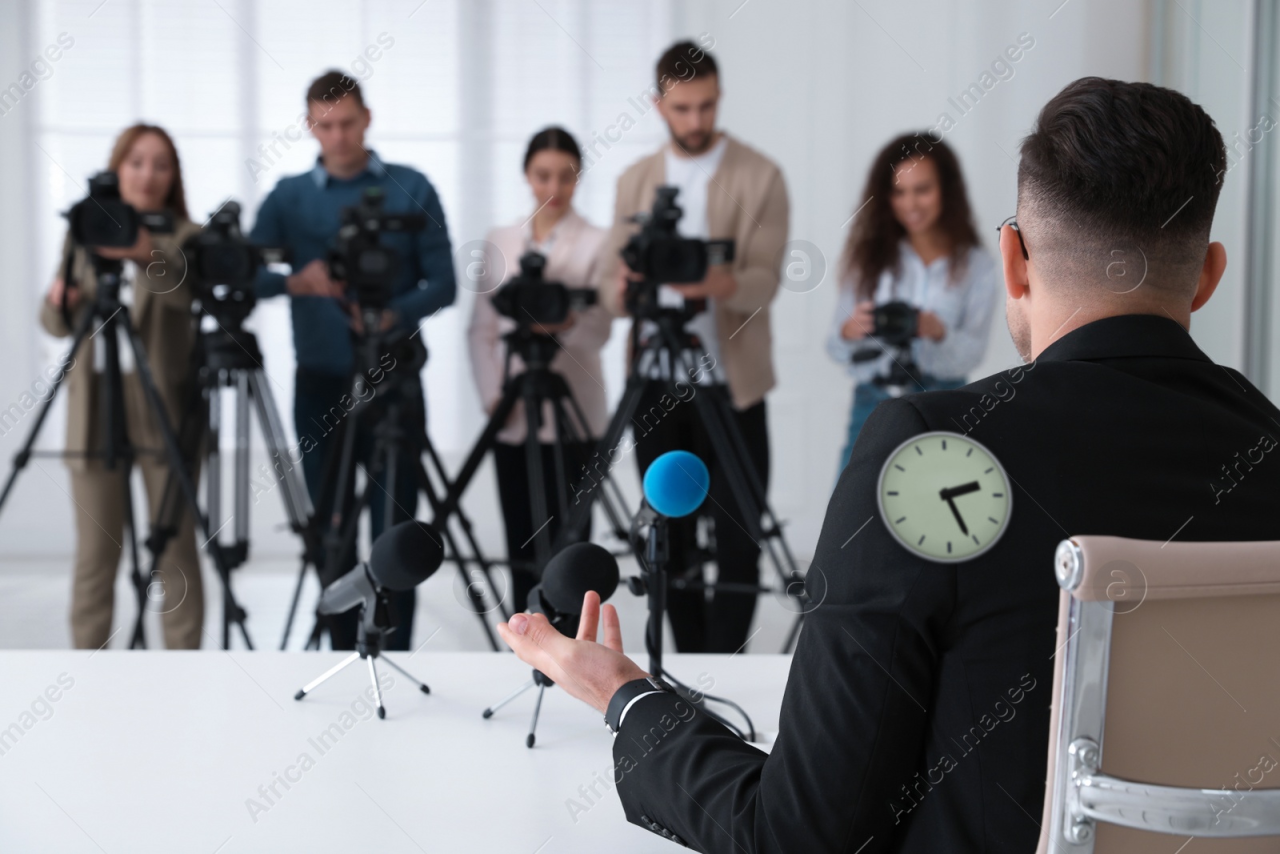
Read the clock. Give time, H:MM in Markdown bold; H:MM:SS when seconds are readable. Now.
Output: **2:26**
